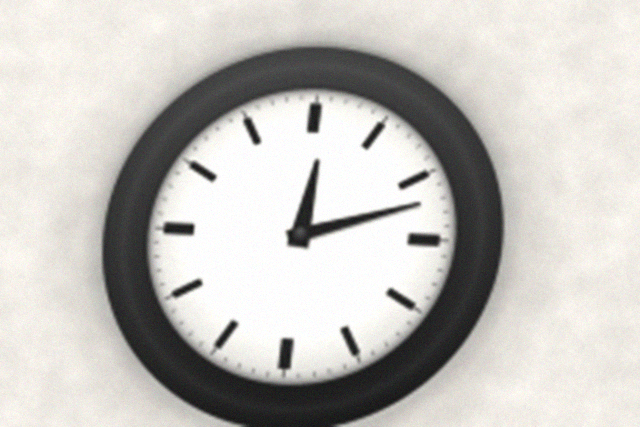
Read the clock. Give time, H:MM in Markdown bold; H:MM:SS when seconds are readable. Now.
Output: **12:12**
